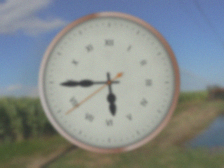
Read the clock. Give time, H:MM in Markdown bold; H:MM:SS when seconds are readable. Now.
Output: **5:44:39**
